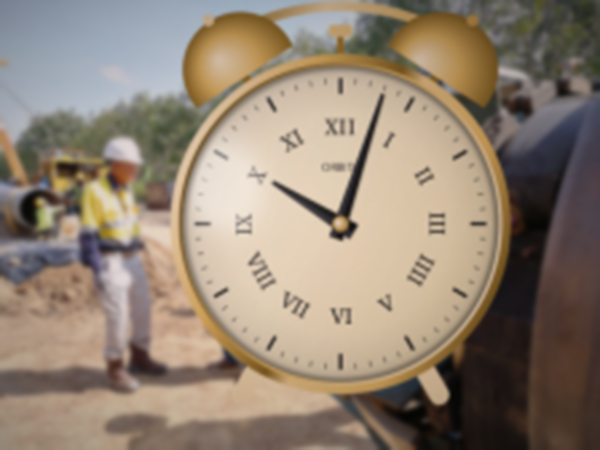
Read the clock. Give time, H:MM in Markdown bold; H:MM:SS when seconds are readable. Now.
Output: **10:03**
